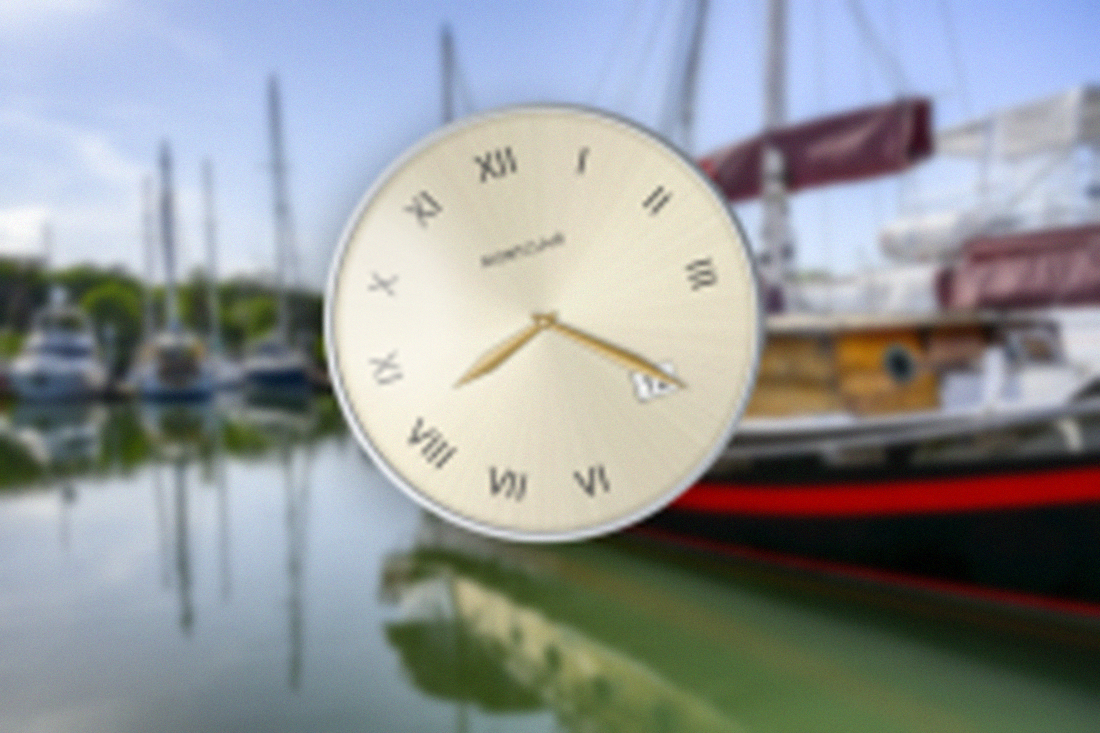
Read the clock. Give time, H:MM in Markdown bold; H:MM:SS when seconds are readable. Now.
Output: **8:22**
